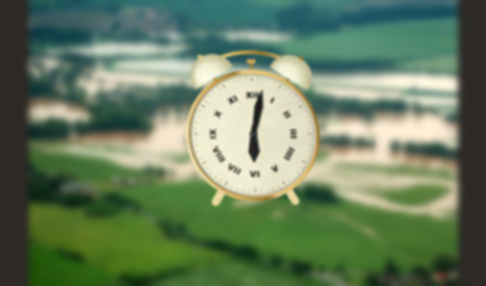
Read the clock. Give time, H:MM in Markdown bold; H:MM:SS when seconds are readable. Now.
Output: **6:02**
